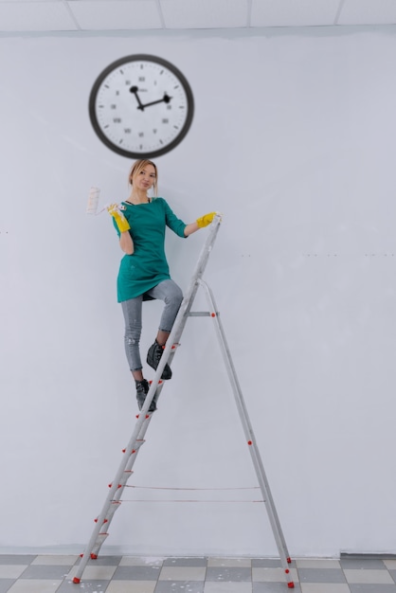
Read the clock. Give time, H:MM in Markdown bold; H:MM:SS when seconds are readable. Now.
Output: **11:12**
